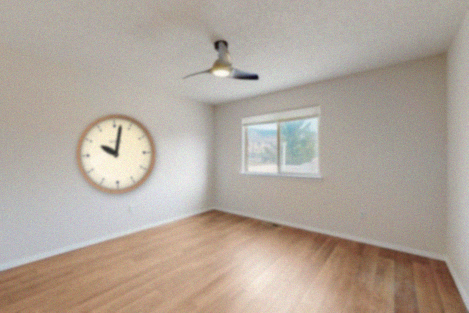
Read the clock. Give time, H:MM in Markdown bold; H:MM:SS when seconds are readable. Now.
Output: **10:02**
